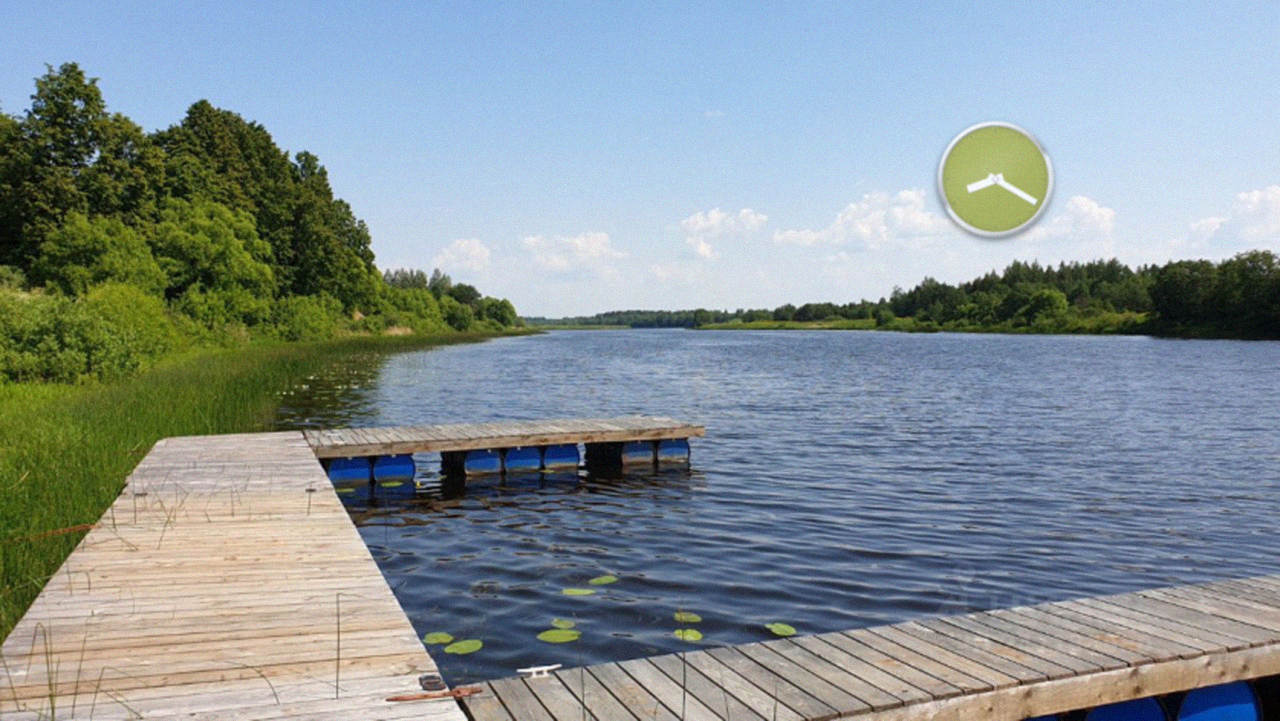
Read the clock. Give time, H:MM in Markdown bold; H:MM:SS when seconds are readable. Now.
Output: **8:20**
